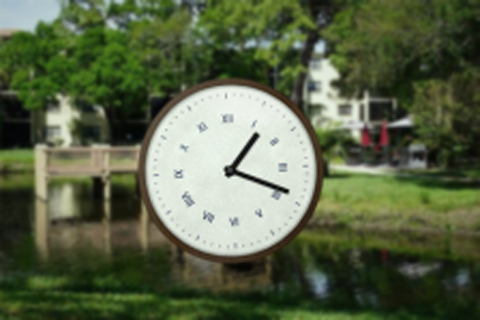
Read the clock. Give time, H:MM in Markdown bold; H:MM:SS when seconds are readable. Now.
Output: **1:19**
